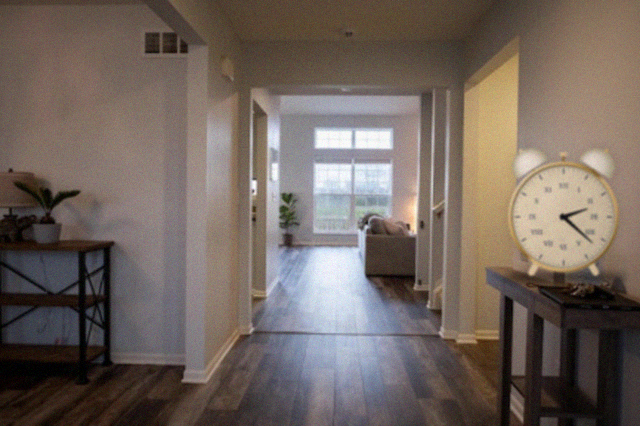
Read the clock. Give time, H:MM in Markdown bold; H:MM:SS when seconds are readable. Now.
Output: **2:22**
